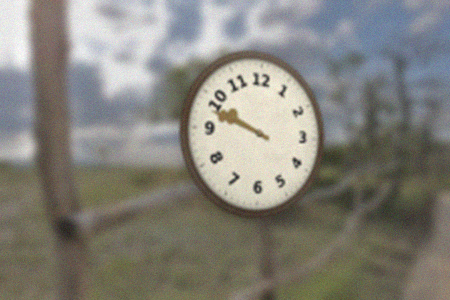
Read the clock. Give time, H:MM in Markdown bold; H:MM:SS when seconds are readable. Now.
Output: **9:48**
